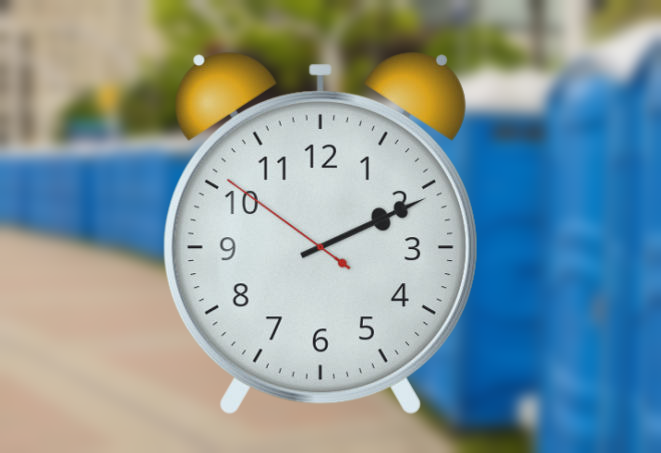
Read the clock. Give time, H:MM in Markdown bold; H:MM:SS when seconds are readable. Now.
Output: **2:10:51**
